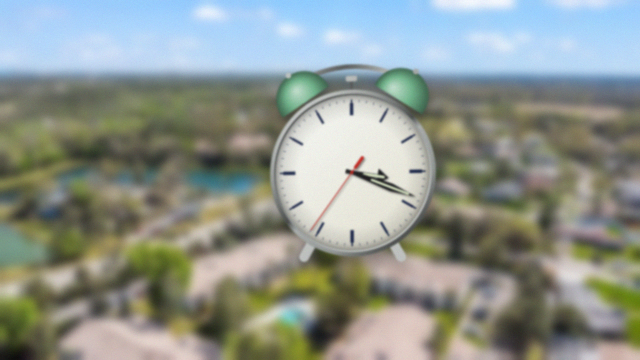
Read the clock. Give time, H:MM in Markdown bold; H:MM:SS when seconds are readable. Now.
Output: **3:18:36**
